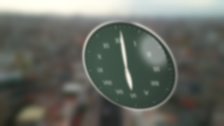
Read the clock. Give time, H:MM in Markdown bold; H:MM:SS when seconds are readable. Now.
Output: **6:01**
